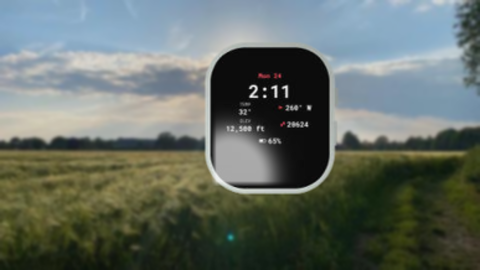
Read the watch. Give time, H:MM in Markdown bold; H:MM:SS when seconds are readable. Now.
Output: **2:11**
